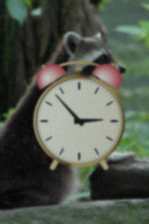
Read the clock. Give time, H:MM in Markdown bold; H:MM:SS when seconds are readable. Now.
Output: **2:53**
